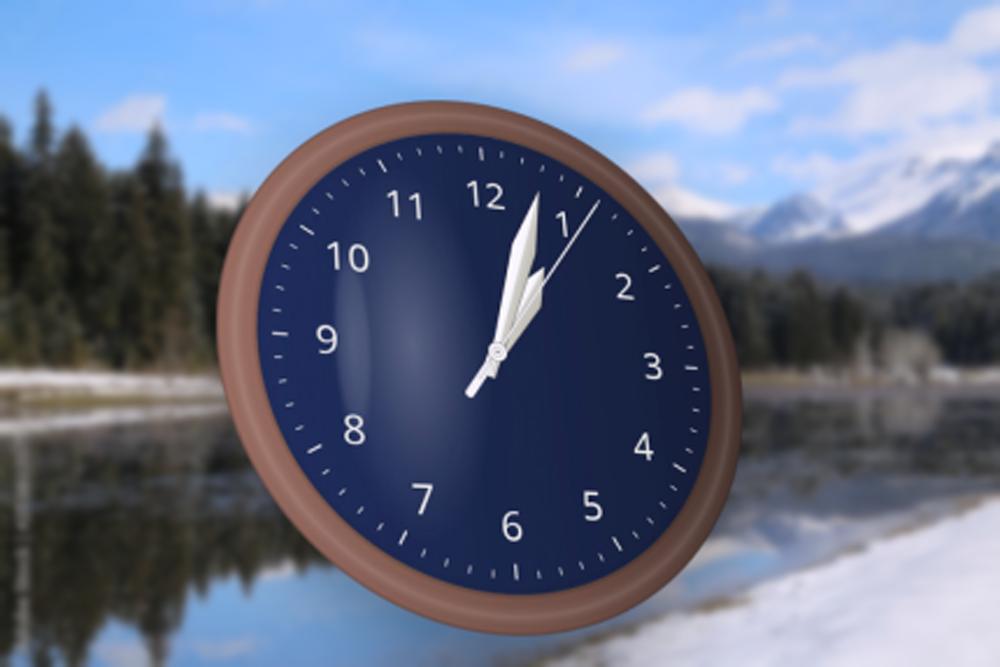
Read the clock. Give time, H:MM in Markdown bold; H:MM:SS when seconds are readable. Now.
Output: **1:03:06**
